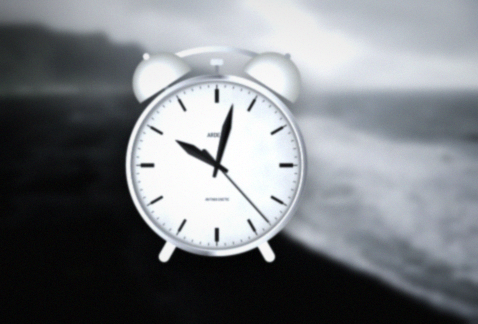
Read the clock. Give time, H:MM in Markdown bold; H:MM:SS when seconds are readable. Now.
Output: **10:02:23**
